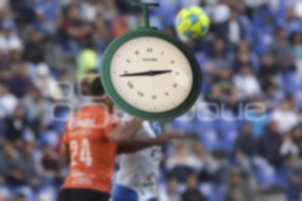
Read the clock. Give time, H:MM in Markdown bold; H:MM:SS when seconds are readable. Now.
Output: **2:44**
